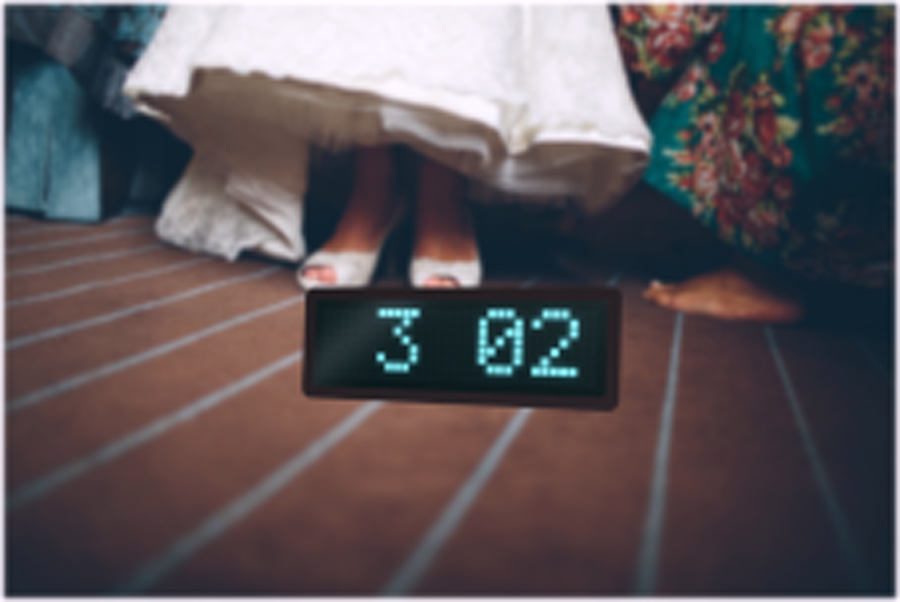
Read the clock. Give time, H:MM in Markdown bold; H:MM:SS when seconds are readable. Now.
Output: **3:02**
